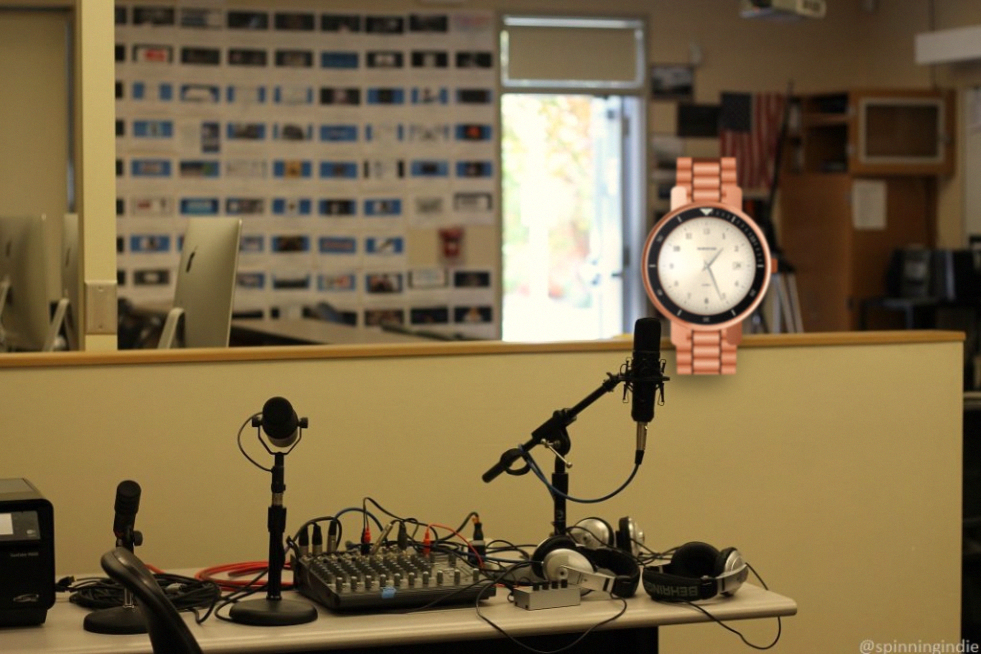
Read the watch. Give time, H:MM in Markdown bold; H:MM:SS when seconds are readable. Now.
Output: **1:26**
